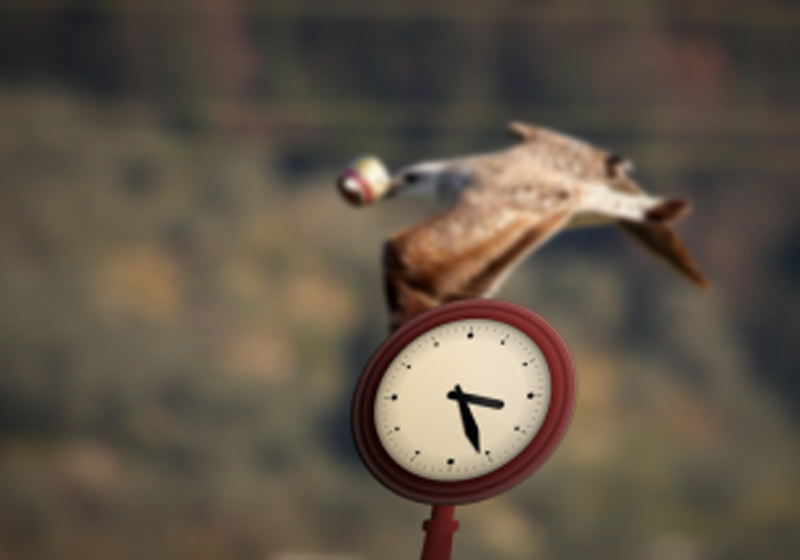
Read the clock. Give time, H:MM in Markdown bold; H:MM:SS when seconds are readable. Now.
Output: **3:26**
